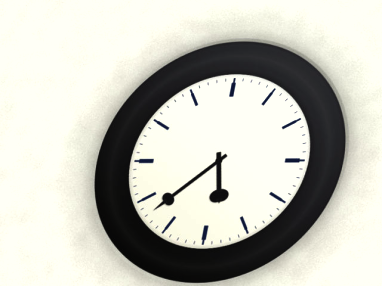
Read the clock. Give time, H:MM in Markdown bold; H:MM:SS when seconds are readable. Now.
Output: **5:38**
